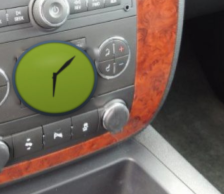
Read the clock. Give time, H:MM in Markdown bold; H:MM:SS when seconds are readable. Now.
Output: **6:07**
